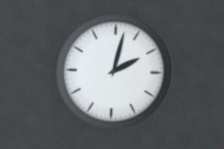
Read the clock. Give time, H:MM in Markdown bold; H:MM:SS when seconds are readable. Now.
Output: **2:02**
